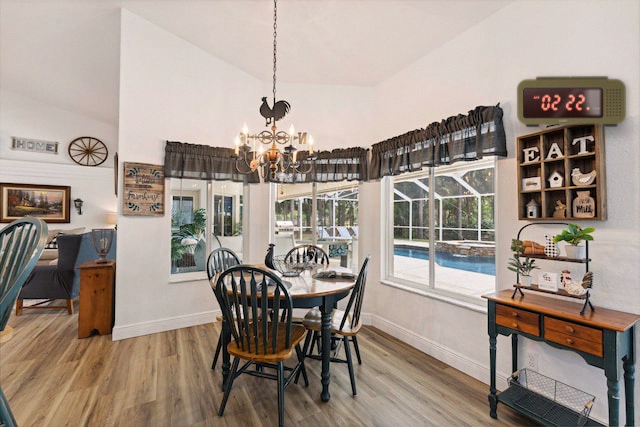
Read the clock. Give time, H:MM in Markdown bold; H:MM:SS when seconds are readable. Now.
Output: **2:22**
